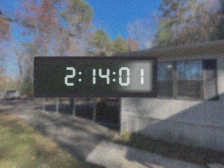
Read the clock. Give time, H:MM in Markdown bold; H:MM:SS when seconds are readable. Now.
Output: **2:14:01**
